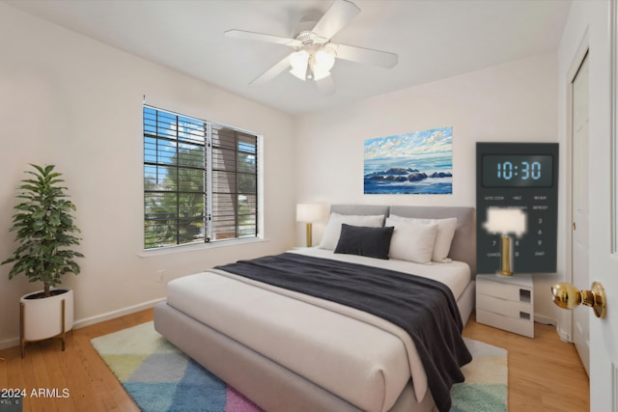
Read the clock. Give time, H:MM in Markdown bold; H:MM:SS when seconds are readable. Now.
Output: **10:30**
